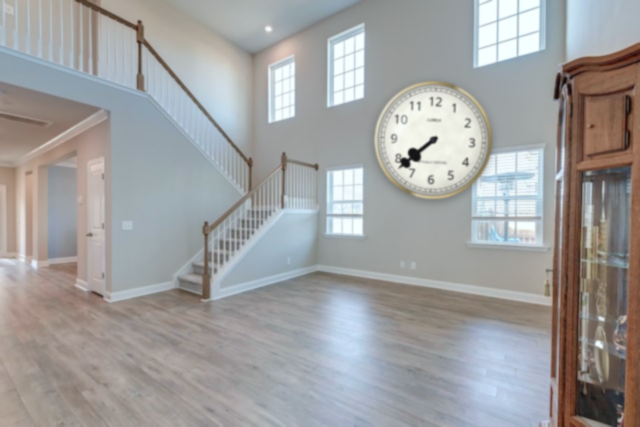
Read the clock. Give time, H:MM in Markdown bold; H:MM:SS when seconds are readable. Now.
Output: **7:38**
